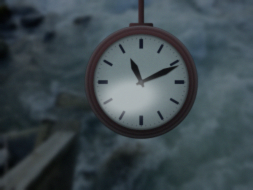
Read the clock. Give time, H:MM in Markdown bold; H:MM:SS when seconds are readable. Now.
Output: **11:11**
